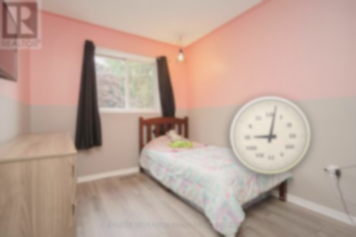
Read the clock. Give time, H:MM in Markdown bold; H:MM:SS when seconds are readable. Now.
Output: **9:02**
